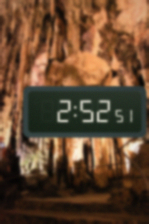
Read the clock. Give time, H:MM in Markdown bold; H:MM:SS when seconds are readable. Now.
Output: **2:52:51**
